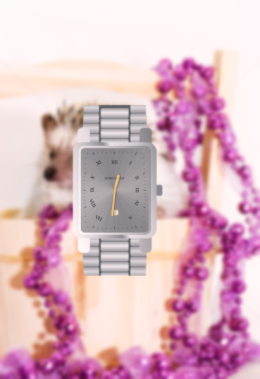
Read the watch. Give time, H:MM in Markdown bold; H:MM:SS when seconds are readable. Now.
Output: **12:31**
